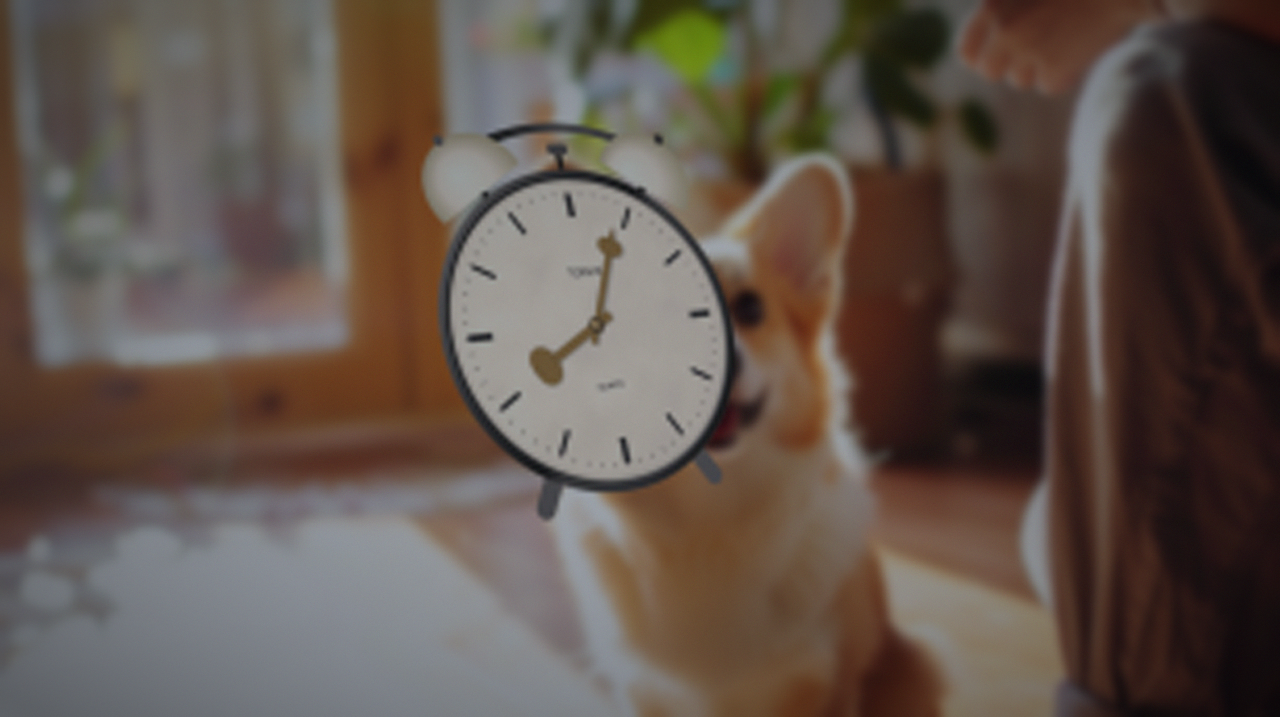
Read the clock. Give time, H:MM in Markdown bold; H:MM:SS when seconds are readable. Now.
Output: **8:04**
